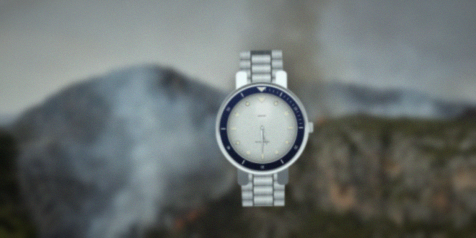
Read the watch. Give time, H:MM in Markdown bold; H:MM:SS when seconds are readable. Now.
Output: **5:30**
